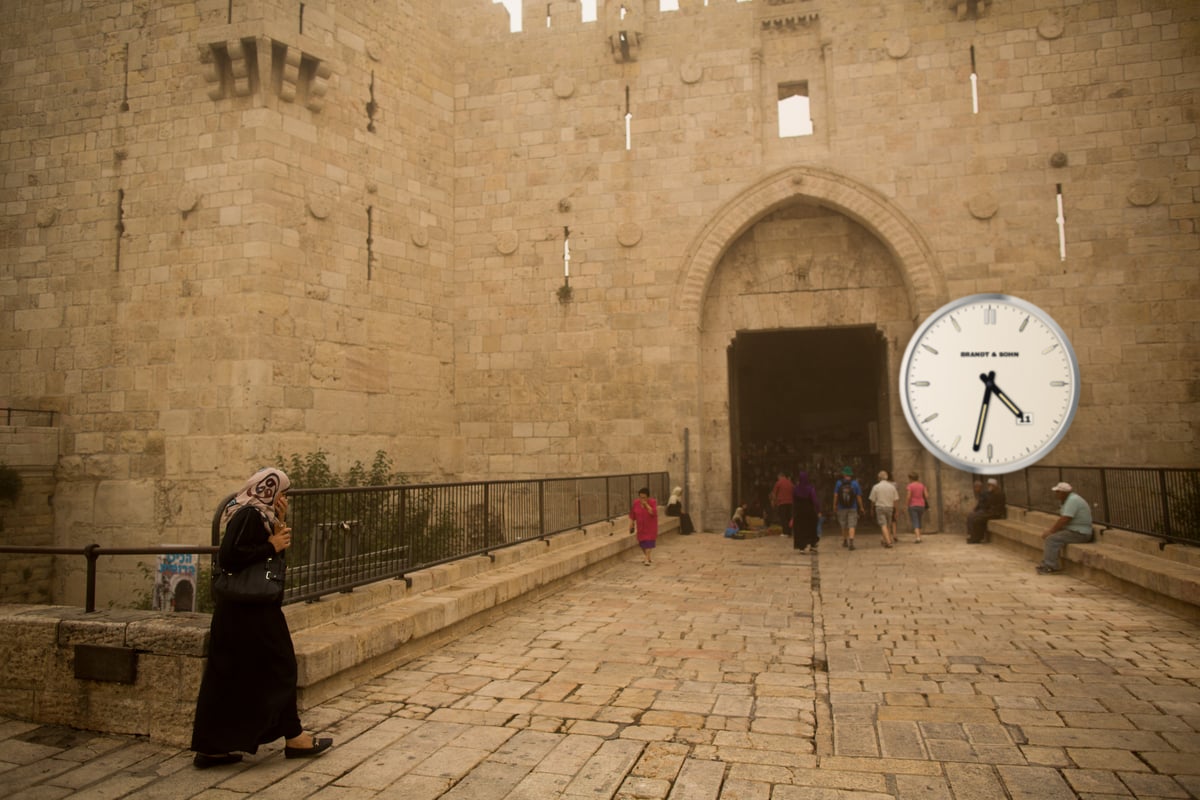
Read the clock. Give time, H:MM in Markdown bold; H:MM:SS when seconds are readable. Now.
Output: **4:32**
